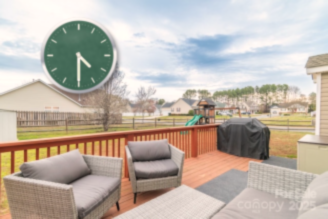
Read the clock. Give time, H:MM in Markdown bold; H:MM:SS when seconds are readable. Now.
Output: **4:30**
